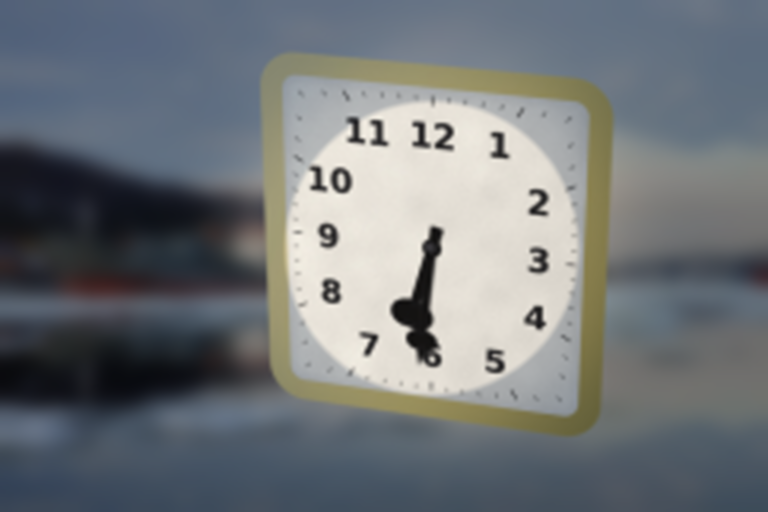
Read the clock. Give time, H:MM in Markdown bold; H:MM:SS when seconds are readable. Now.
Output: **6:31**
